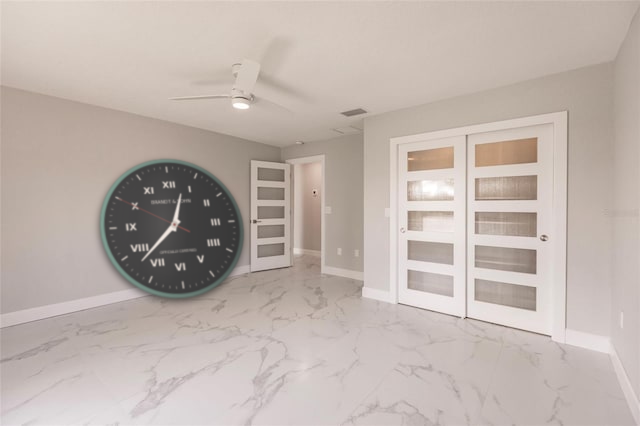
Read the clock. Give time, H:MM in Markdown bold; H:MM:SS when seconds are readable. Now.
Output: **12:37:50**
